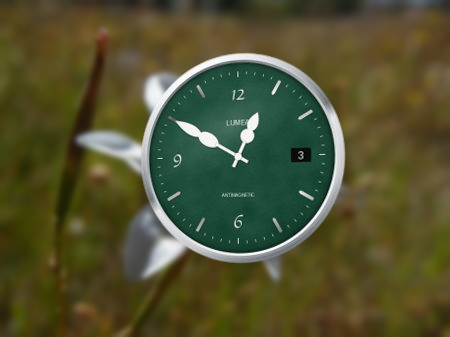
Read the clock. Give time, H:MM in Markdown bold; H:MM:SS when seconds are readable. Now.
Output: **12:50**
